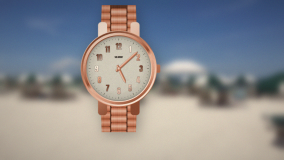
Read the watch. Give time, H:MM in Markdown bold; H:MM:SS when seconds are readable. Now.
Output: **5:08**
